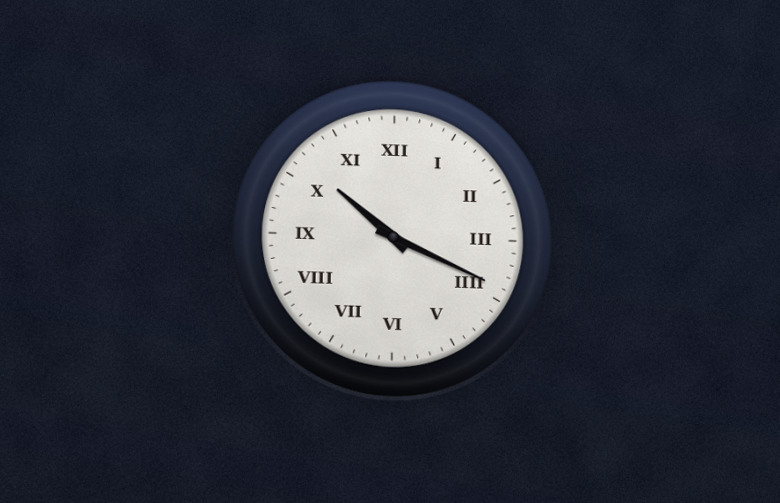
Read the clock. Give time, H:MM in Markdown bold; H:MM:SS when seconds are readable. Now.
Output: **10:19**
